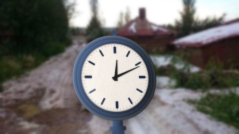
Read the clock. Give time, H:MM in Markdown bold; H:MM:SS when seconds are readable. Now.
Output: **12:11**
